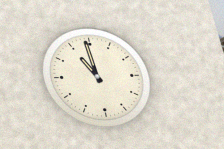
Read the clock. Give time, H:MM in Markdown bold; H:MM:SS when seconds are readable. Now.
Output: **10:59**
